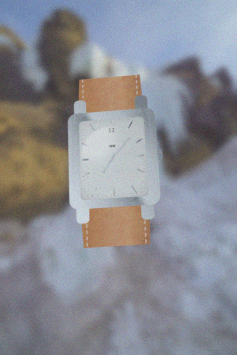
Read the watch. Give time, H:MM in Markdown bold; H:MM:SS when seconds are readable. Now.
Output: **7:07**
